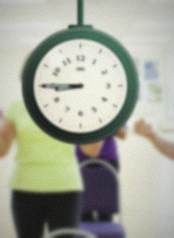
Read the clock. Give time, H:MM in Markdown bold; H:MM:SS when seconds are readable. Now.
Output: **8:45**
